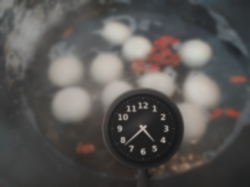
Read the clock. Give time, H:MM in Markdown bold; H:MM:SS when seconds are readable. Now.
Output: **4:38**
